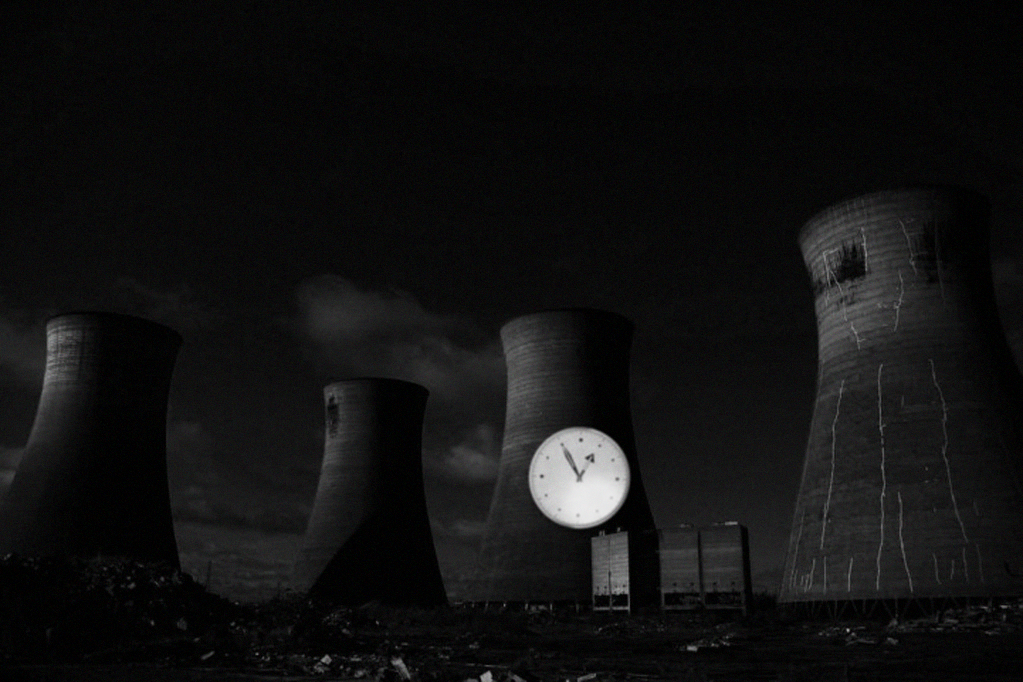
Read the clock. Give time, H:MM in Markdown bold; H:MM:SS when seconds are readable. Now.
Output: **12:55**
